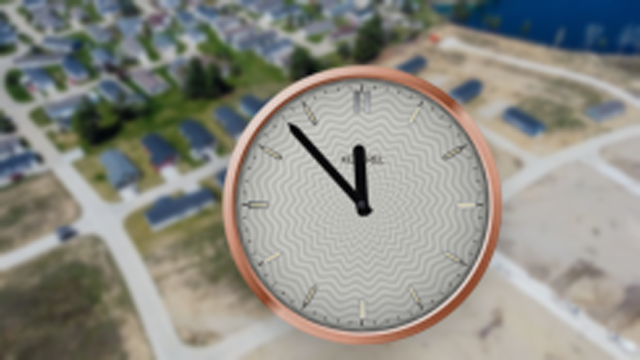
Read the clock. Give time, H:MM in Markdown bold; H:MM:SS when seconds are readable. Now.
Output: **11:53**
